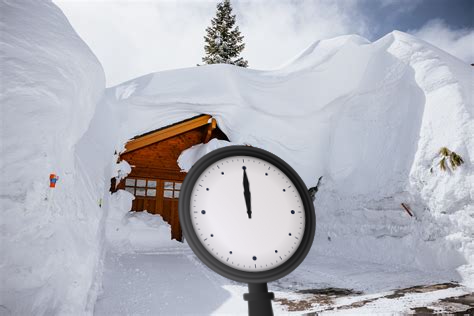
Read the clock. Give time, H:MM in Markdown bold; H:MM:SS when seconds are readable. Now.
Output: **12:00**
